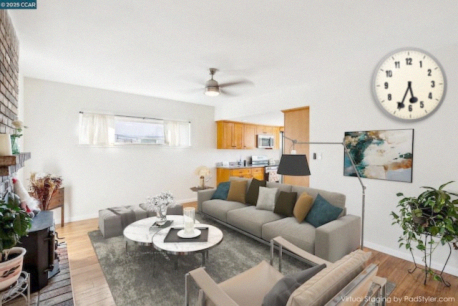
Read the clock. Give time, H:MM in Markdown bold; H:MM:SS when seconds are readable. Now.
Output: **5:34**
